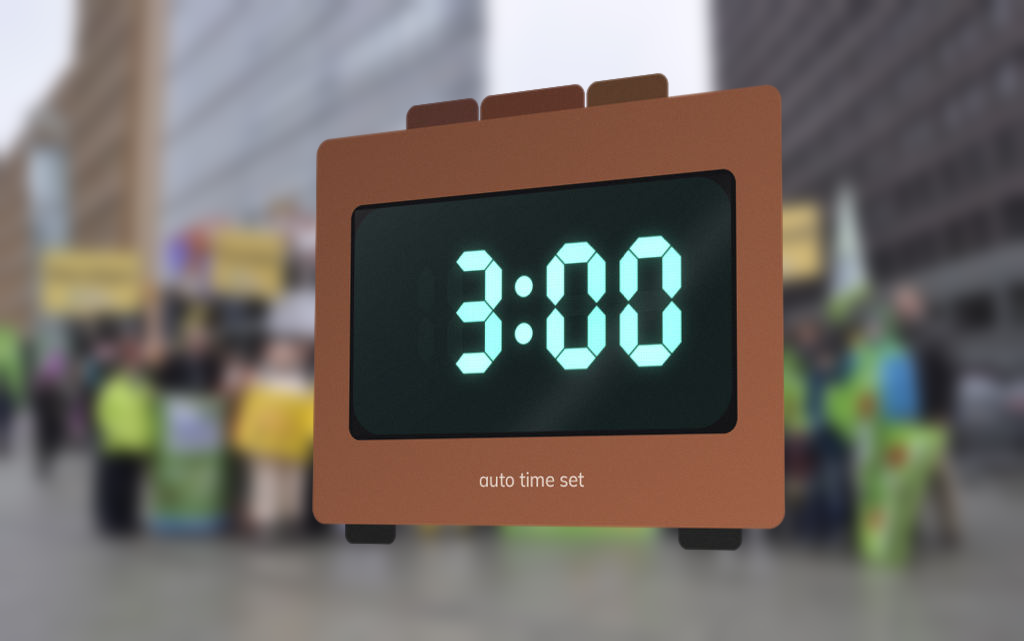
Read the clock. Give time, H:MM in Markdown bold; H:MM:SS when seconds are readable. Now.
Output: **3:00**
